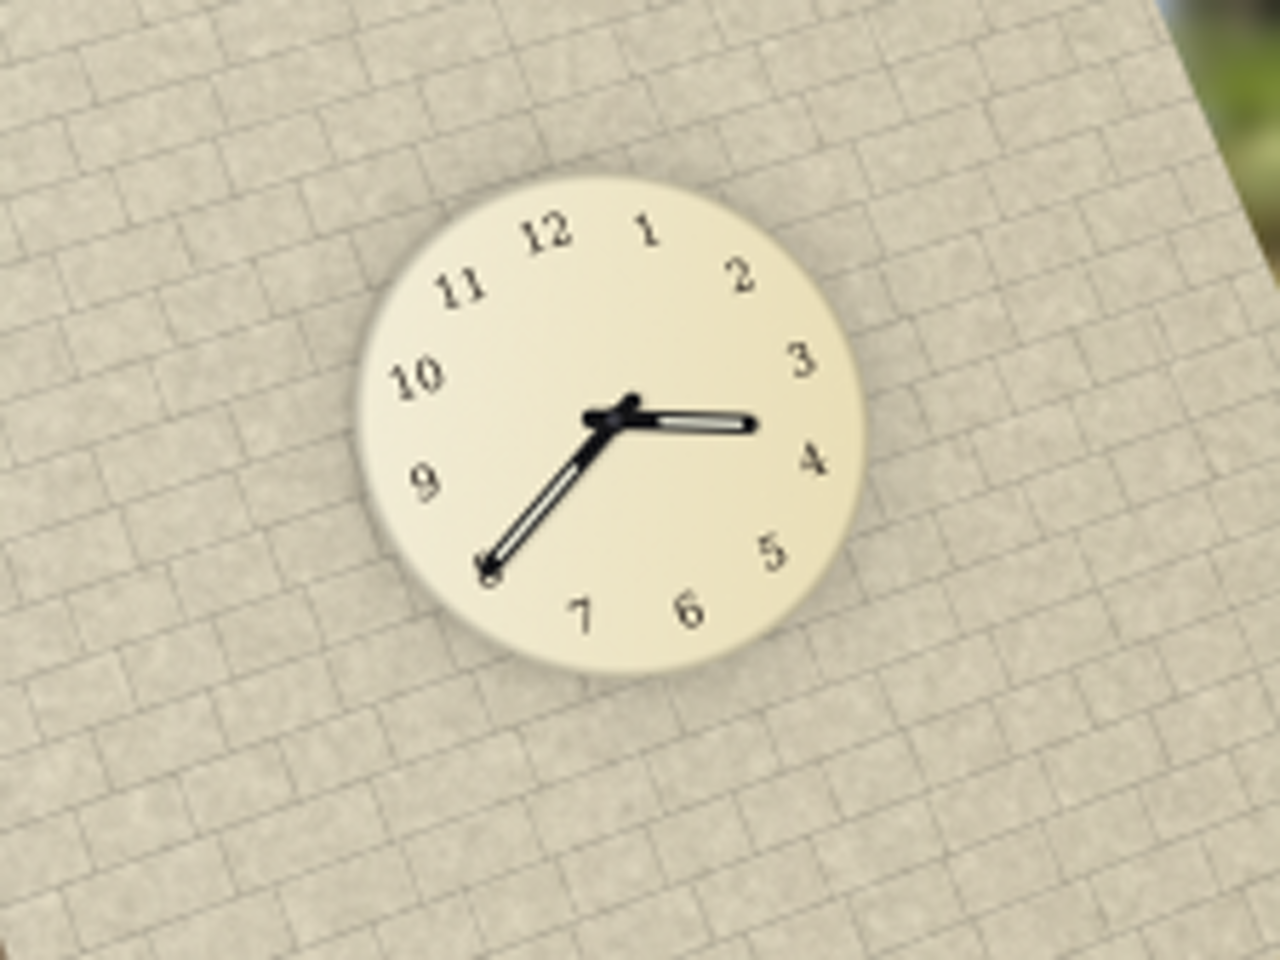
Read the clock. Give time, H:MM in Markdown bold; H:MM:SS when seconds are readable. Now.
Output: **3:40**
